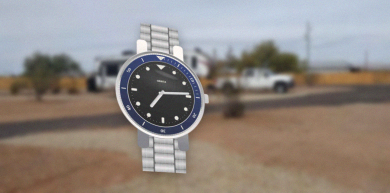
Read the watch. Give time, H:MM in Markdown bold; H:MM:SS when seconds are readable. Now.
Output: **7:14**
